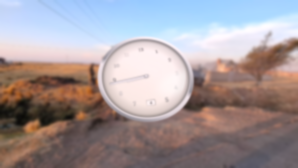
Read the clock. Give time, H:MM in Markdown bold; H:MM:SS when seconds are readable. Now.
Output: **8:44**
